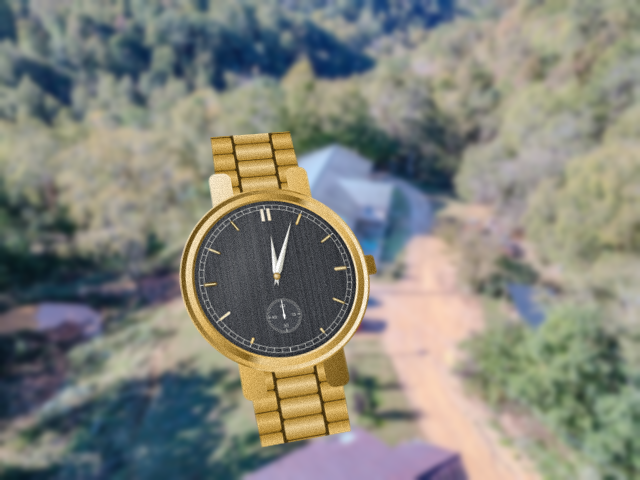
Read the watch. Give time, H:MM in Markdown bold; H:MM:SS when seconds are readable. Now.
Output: **12:04**
